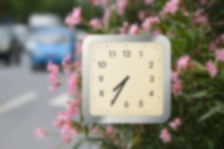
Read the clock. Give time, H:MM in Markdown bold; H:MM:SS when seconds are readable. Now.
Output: **7:35**
